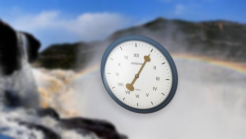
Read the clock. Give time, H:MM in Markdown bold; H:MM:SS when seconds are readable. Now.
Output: **7:05**
